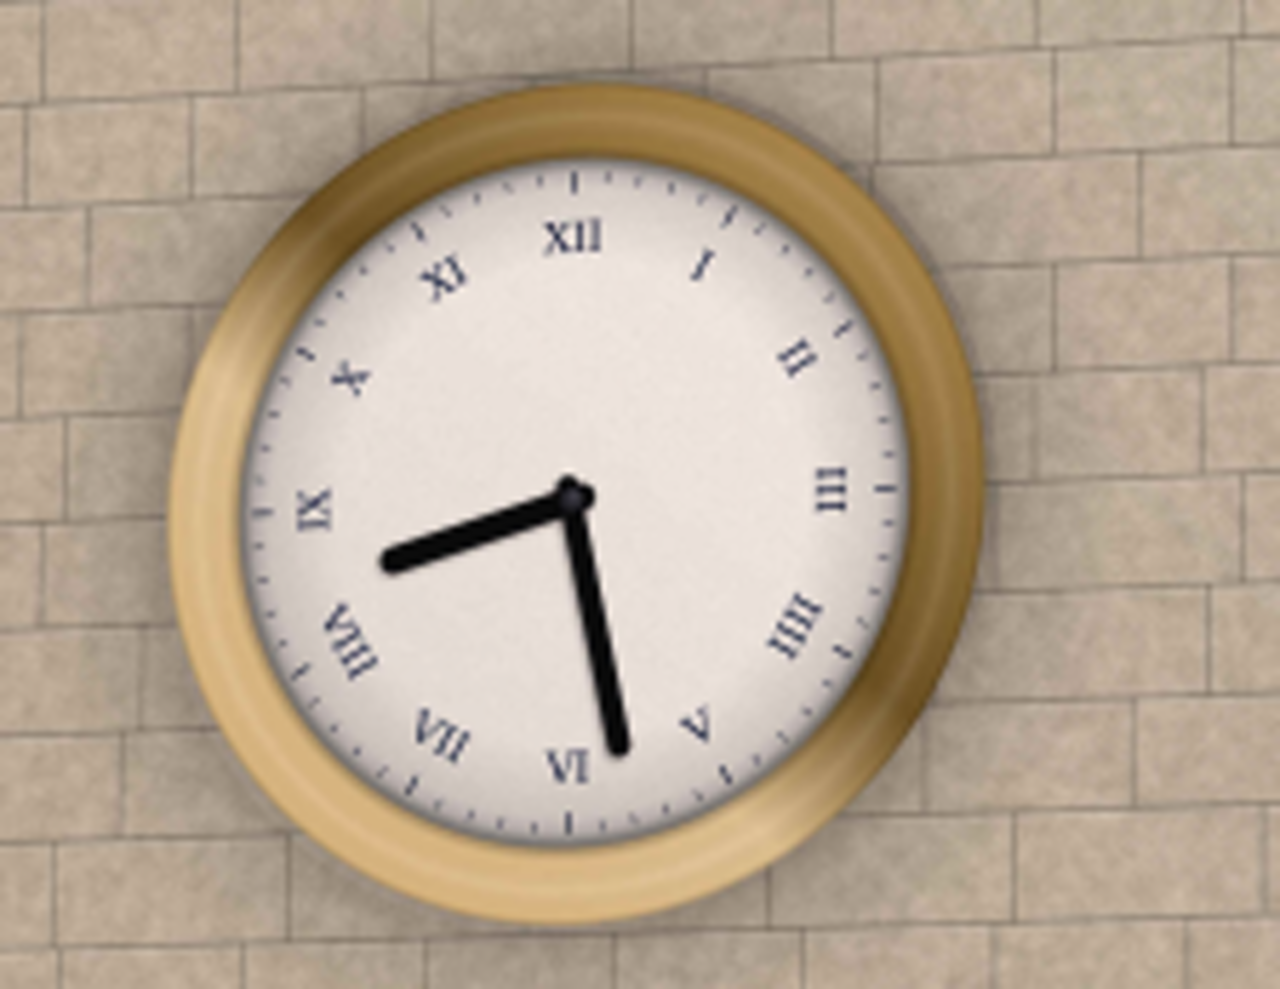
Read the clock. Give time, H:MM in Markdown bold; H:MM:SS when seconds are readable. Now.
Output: **8:28**
